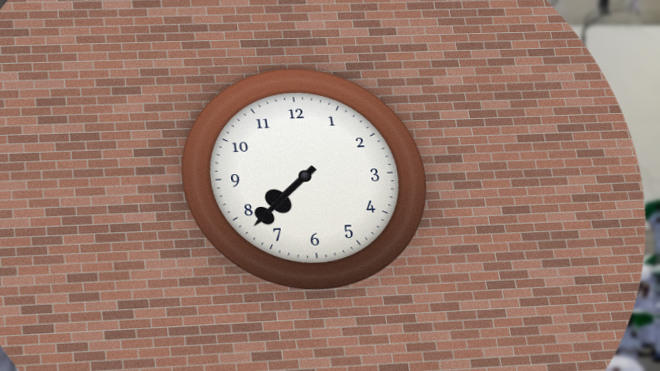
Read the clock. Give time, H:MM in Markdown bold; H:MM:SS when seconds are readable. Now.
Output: **7:38**
